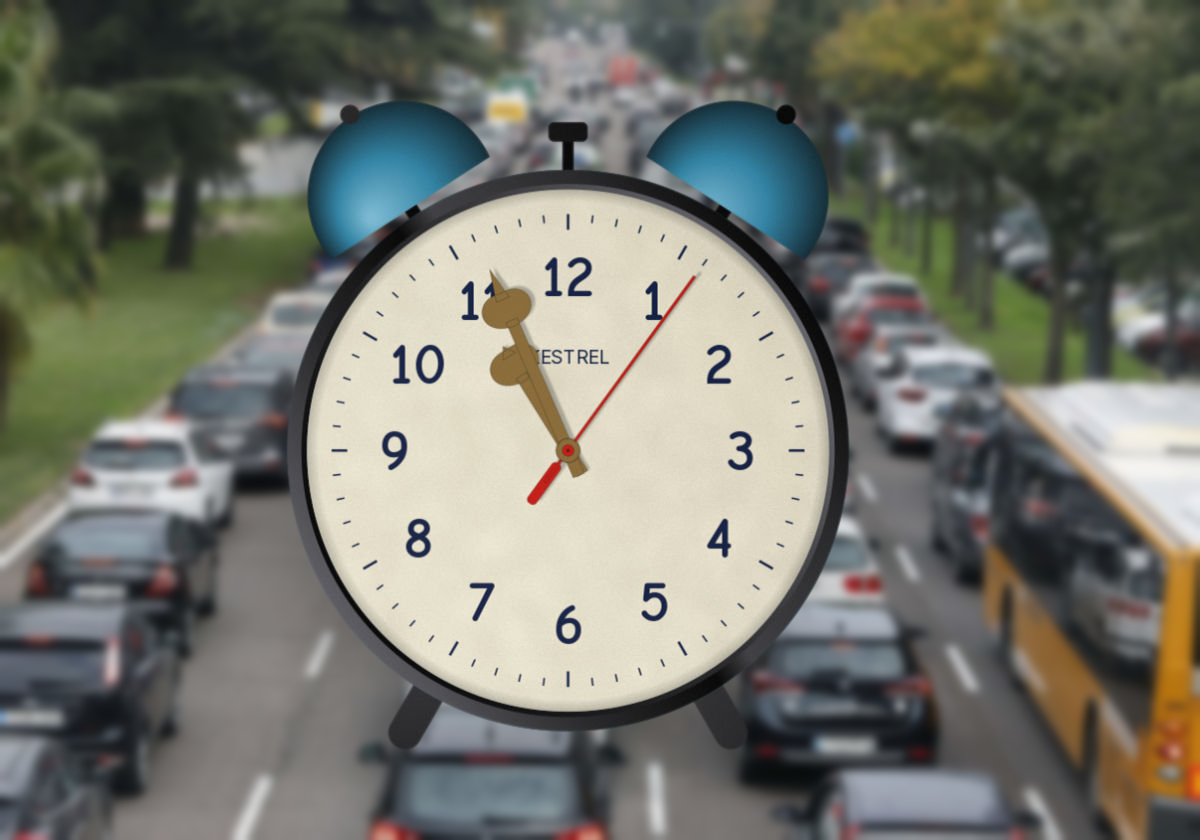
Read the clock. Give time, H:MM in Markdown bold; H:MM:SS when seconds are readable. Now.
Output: **10:56:06**
